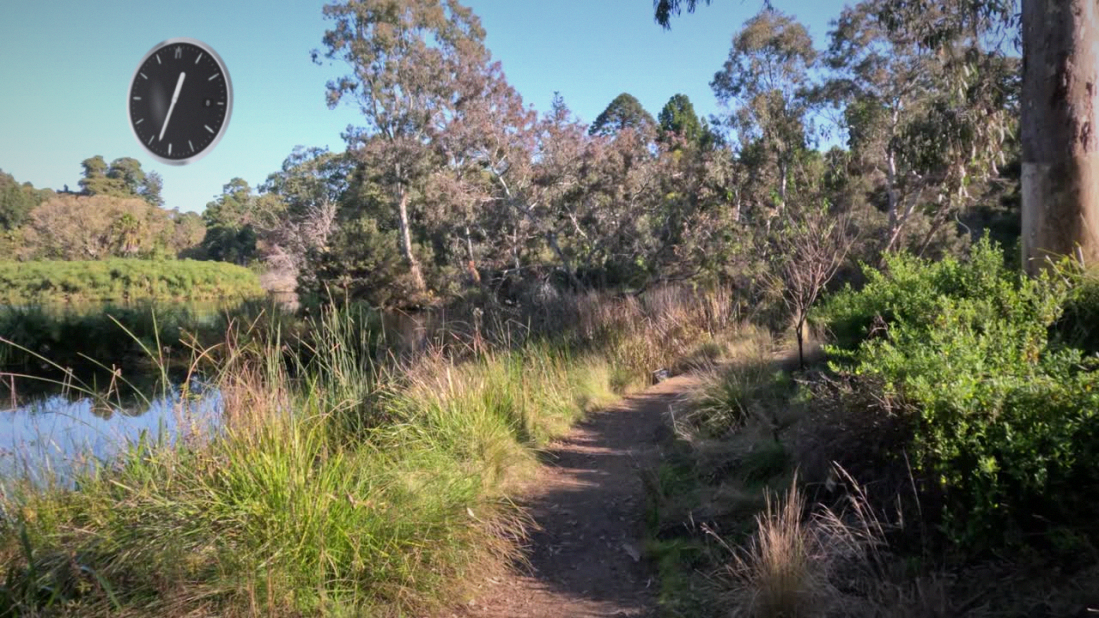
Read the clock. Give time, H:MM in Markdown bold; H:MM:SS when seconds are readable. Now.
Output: **12:33**
